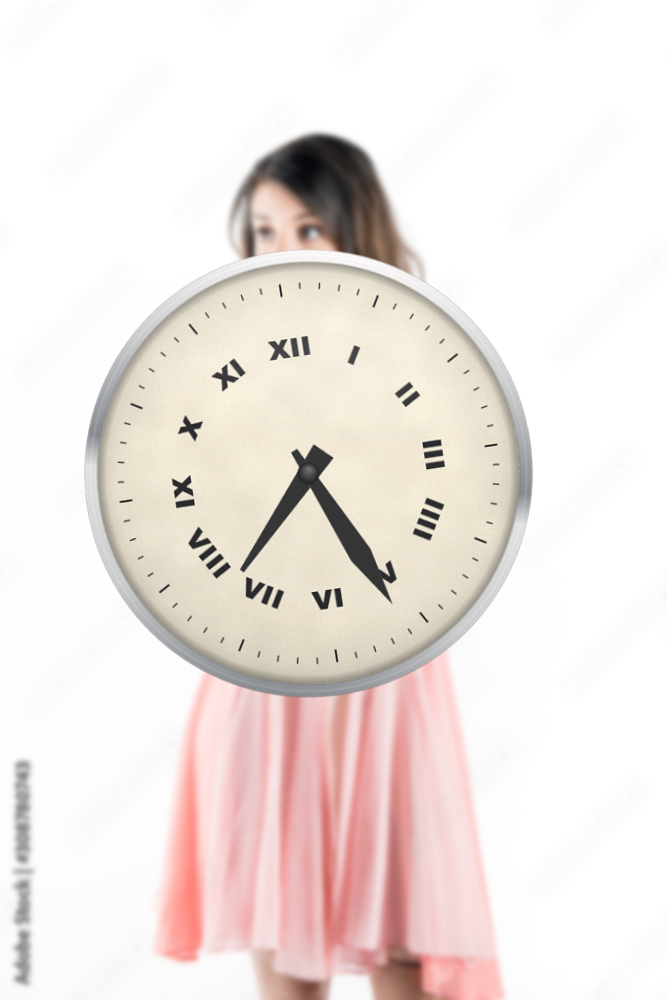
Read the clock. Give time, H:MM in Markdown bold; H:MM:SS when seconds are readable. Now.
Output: **7:26**
